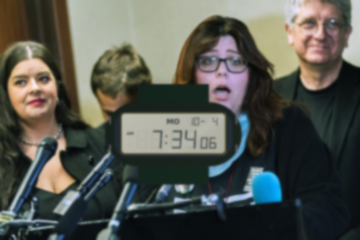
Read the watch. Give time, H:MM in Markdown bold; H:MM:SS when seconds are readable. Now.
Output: **7:34:06**
